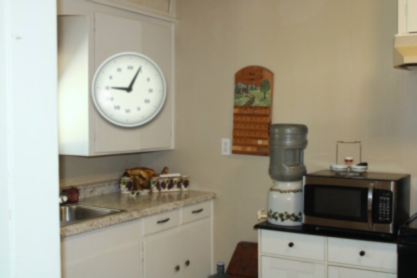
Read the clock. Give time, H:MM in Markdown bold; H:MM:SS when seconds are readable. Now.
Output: **9:04**
